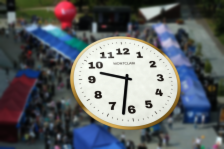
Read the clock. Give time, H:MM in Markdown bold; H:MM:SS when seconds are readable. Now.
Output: **9:32**
